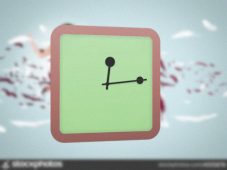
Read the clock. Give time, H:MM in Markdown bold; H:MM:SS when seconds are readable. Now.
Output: **12:14**
